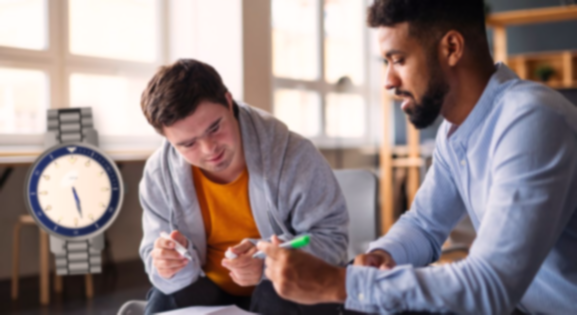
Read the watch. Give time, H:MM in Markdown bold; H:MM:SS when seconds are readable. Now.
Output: **5:28**
